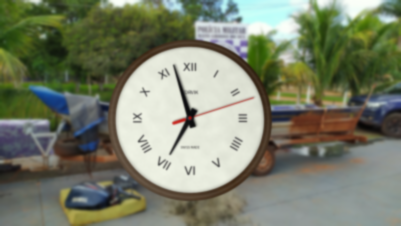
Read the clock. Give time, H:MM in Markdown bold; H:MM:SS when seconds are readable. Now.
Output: **6:57:12**
